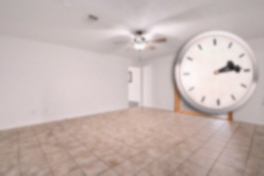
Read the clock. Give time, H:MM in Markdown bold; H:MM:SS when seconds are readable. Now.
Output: **2:14**
